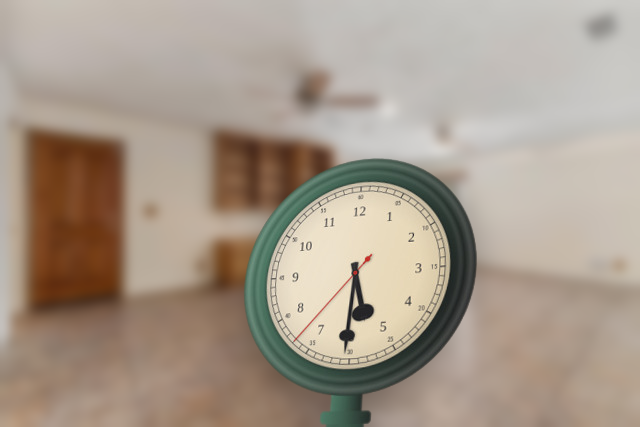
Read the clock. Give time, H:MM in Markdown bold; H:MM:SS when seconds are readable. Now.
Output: **5:30:37**
